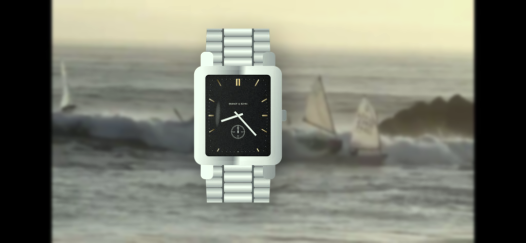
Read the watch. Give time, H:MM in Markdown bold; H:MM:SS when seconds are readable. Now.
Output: **8:23**
